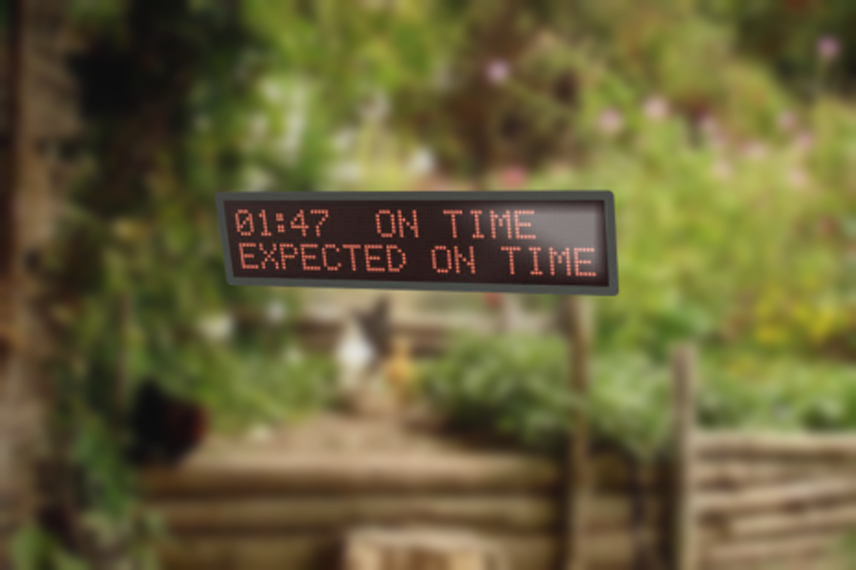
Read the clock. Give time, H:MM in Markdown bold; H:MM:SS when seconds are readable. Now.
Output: **1:47**
